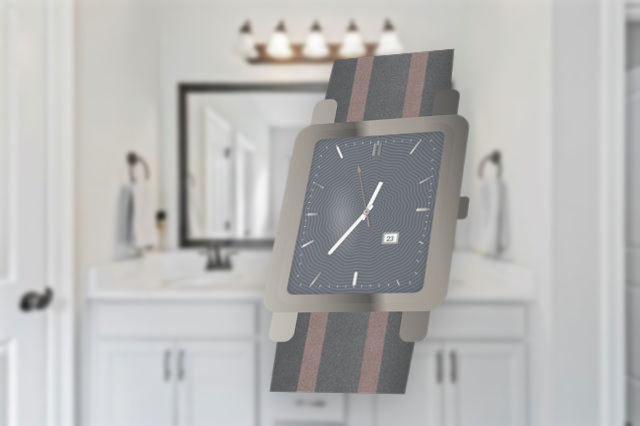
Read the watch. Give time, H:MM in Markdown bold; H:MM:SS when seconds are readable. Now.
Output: **12:35:57**
